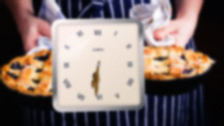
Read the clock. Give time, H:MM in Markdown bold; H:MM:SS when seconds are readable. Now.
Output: **6:31**
